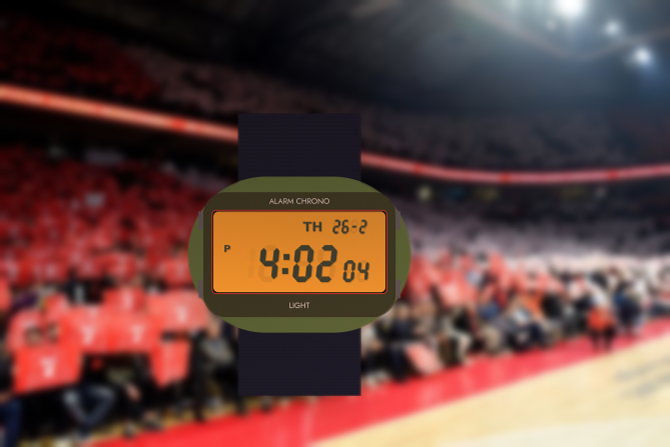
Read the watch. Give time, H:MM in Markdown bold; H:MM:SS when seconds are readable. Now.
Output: **4:02:04**
